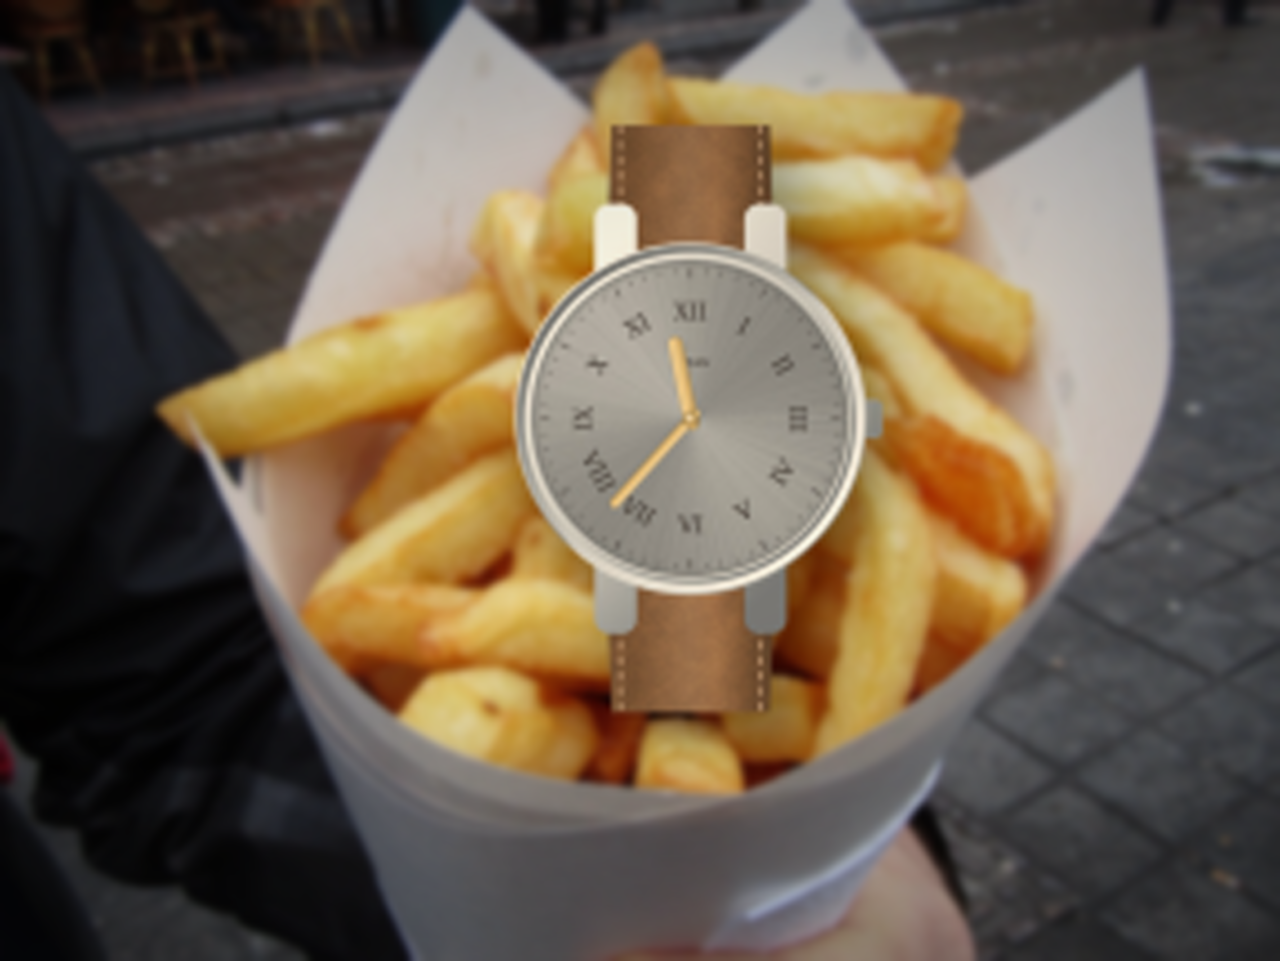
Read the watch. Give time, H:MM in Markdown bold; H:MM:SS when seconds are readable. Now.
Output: **11:37**
